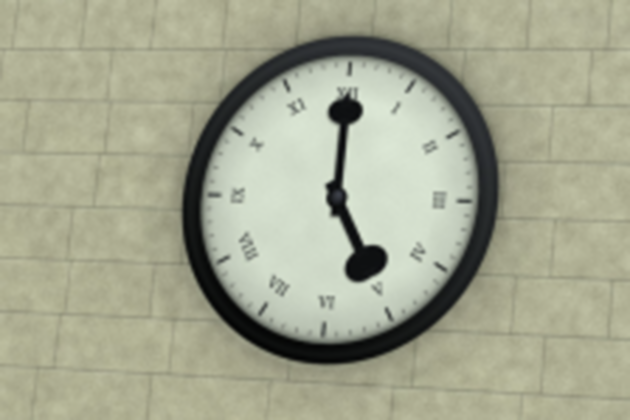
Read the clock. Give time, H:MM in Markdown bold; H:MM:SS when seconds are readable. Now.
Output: **5:00**
